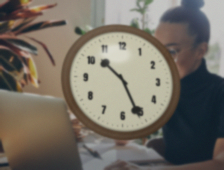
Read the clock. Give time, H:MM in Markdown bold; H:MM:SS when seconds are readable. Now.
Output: **10:26**
